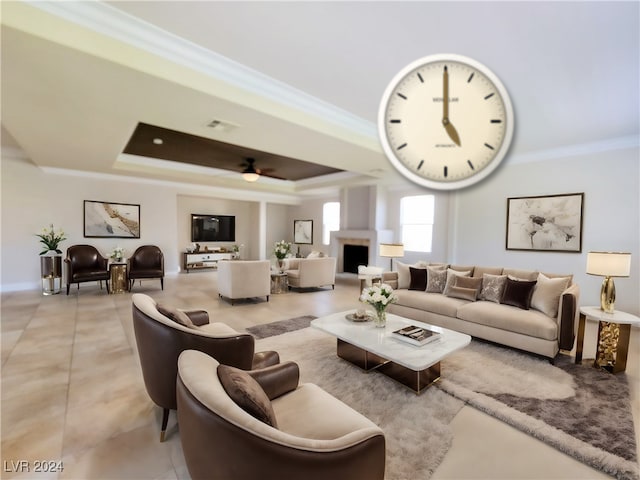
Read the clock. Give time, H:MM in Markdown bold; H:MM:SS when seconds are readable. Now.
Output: **5:00**
